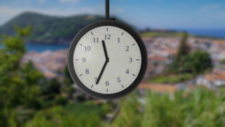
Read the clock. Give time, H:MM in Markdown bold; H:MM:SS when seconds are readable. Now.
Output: **11:34**
